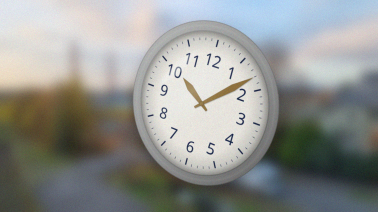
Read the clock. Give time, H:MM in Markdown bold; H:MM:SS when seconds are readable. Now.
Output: **10:08**
